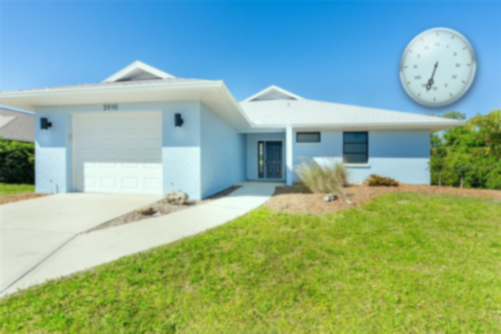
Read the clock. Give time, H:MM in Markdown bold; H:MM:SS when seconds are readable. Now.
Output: **6:33**
